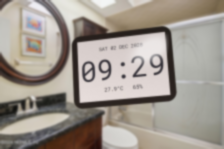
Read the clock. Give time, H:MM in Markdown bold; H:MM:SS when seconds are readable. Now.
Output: **9:29**
